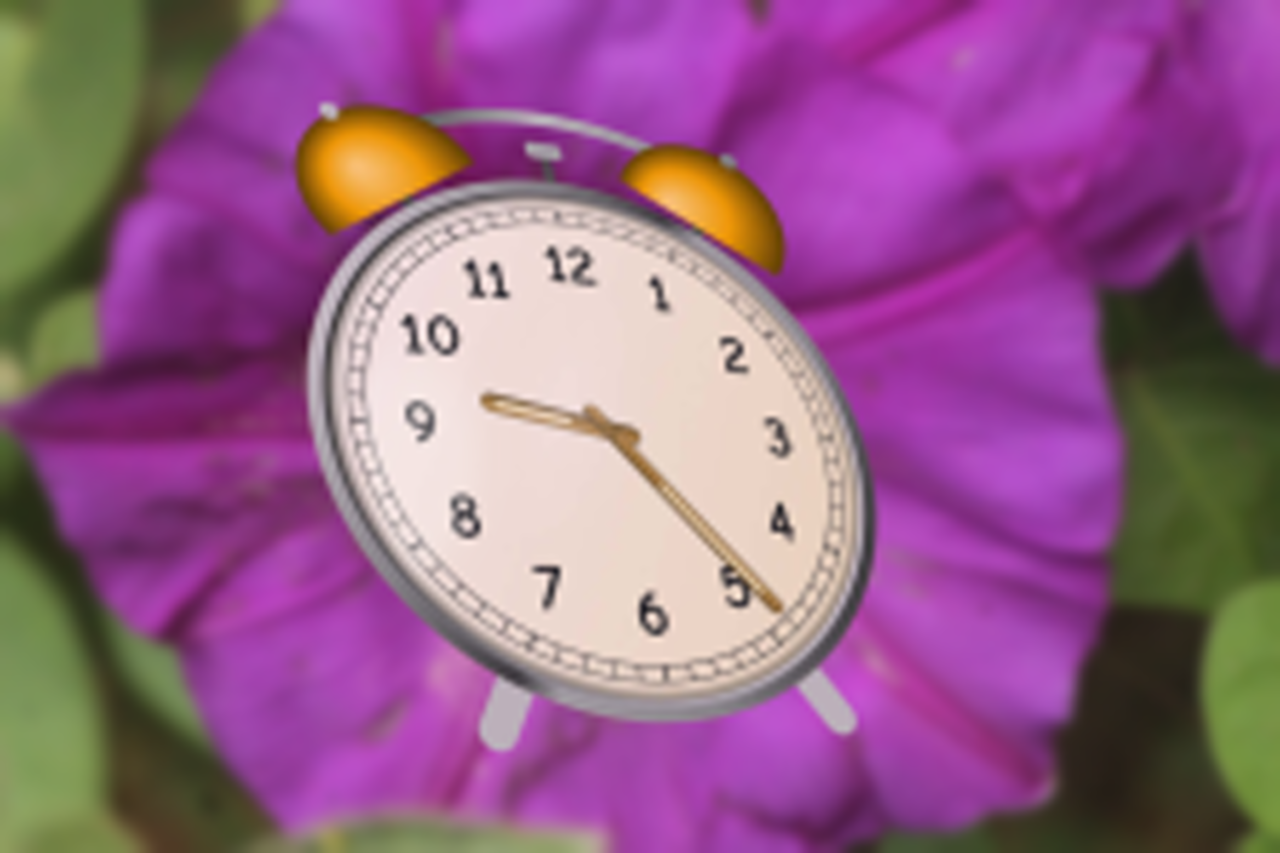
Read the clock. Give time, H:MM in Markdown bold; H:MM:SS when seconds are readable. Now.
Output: **9:24**
